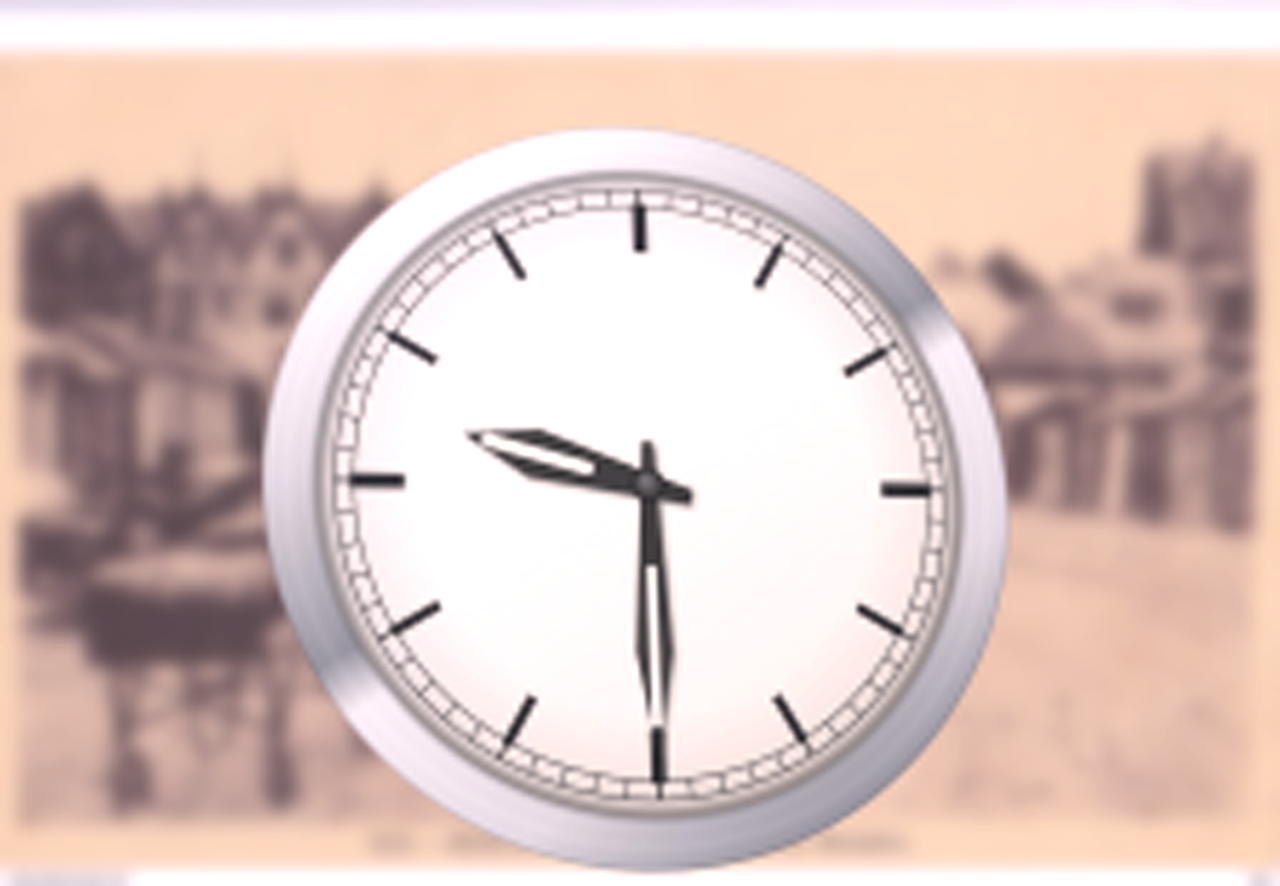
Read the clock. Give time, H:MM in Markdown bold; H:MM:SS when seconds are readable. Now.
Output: **9:30**
